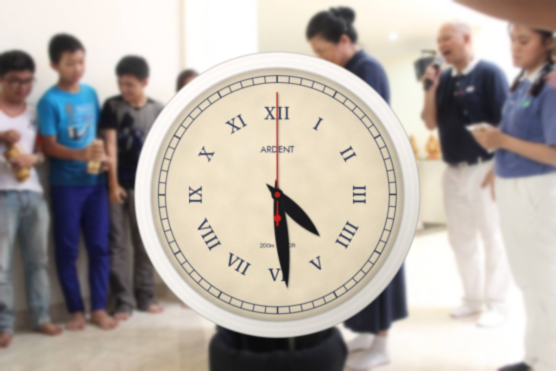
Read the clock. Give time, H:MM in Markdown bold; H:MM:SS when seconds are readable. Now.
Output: **4:29:00**
